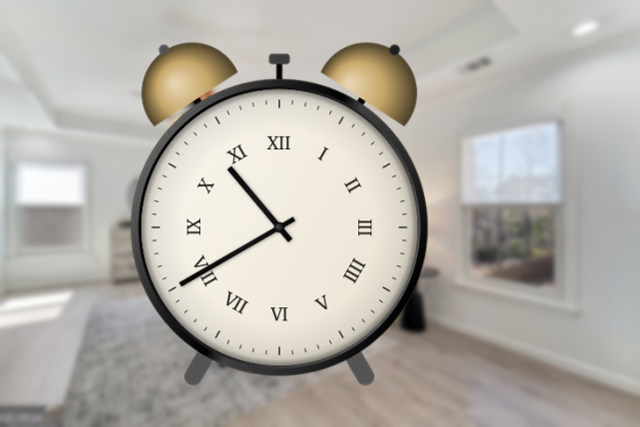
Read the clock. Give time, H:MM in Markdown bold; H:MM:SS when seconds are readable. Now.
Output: **10:40**
